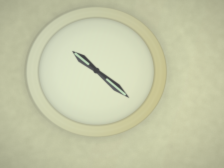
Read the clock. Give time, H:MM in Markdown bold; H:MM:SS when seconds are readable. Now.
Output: **10:22**
